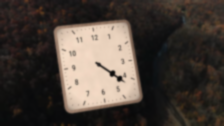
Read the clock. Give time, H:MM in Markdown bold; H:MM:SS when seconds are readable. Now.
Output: **4:22**
